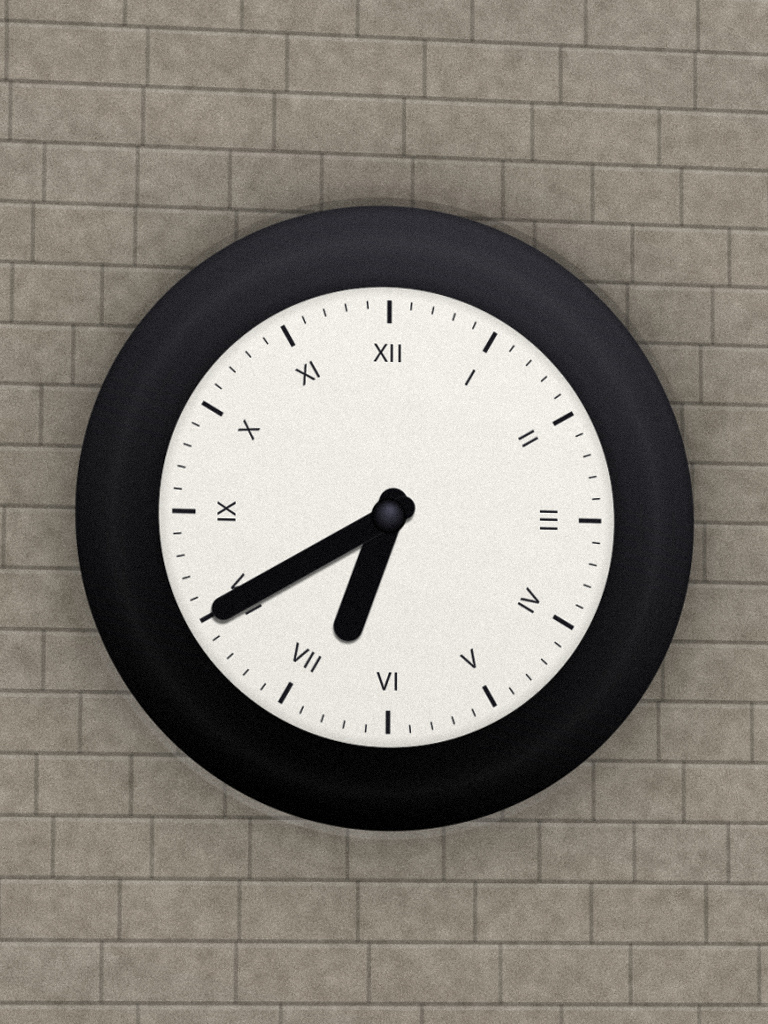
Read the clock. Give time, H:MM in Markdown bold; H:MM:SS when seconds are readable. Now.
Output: **6:40**
